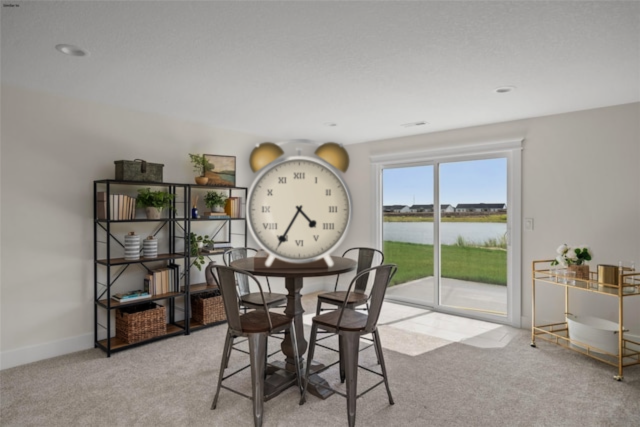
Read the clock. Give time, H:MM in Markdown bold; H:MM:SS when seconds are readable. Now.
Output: **4:35**
